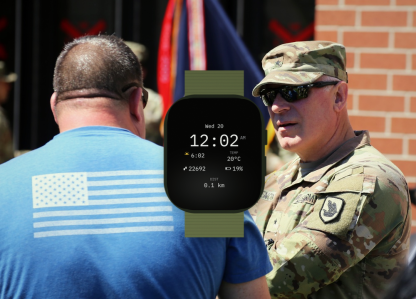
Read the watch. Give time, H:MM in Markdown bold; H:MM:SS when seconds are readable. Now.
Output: **12:02**
